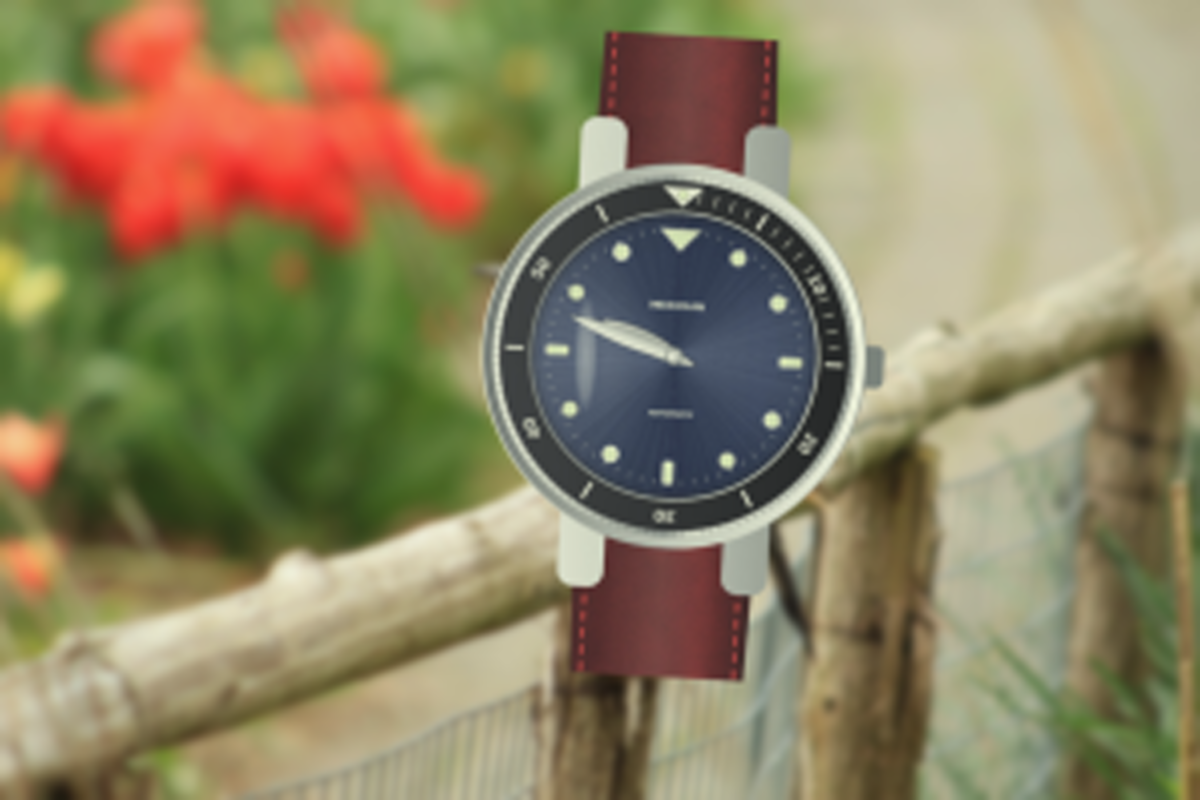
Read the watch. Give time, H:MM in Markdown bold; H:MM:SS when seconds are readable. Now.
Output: **9:48**
